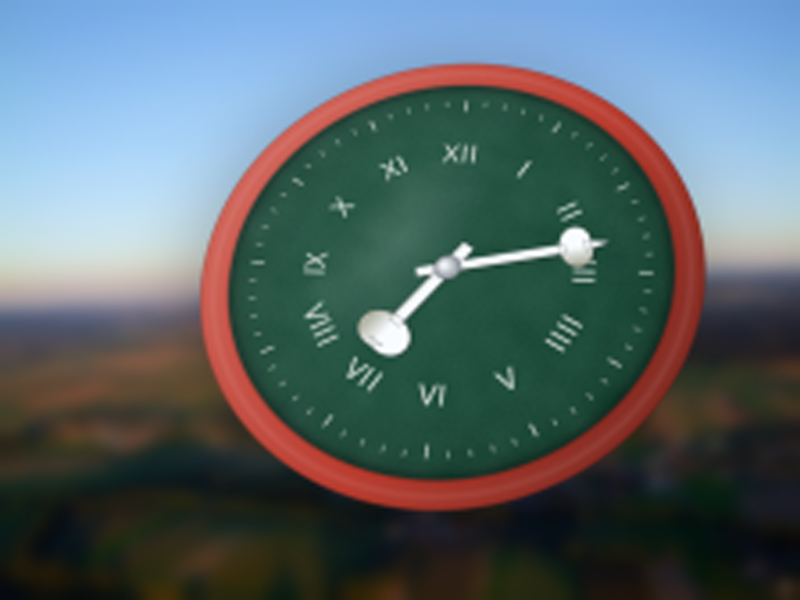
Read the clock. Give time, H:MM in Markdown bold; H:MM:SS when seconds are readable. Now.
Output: **7:13**
